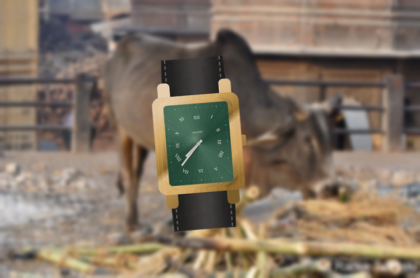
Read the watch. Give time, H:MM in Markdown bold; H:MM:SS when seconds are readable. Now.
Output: **7:37**
